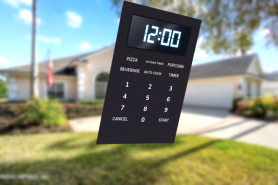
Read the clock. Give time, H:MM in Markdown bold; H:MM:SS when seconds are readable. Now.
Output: **12:00**
